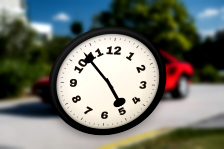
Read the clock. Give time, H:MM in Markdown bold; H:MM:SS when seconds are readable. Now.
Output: **4:53**
